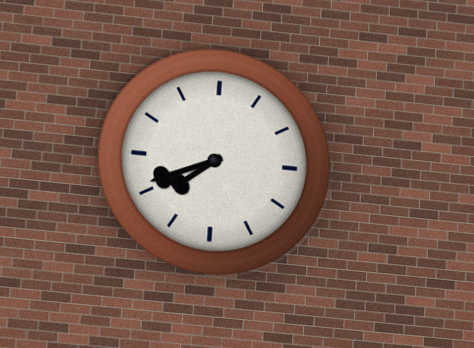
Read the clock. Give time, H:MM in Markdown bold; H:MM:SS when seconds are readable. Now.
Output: **7:41**
